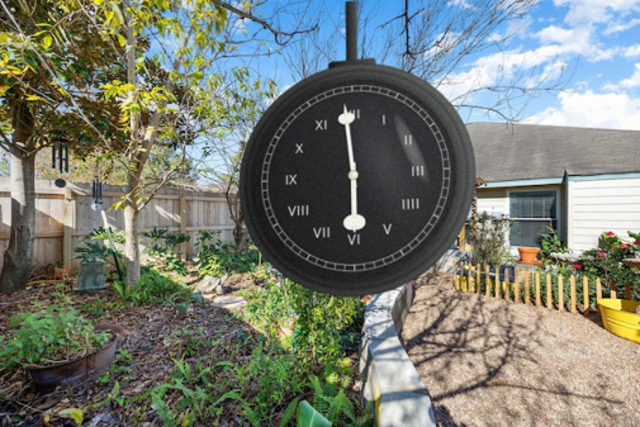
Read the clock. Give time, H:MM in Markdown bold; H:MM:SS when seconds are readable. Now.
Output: **5:59**
